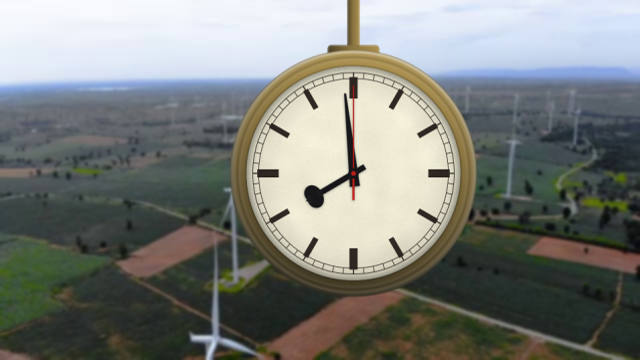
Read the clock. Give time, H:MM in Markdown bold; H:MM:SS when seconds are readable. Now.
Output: **7:59:00**
